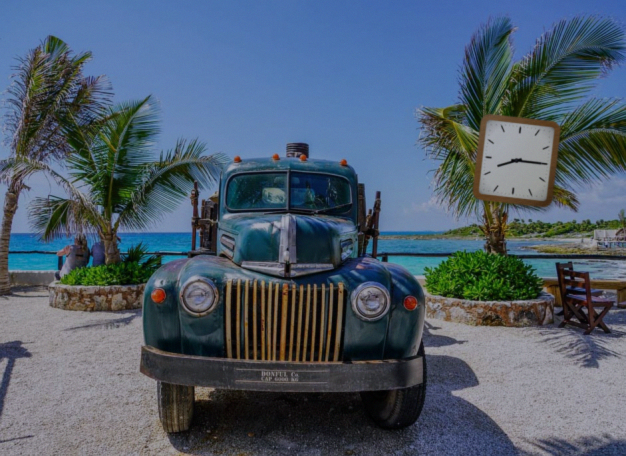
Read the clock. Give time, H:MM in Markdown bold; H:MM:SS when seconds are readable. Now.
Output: **8:15**
